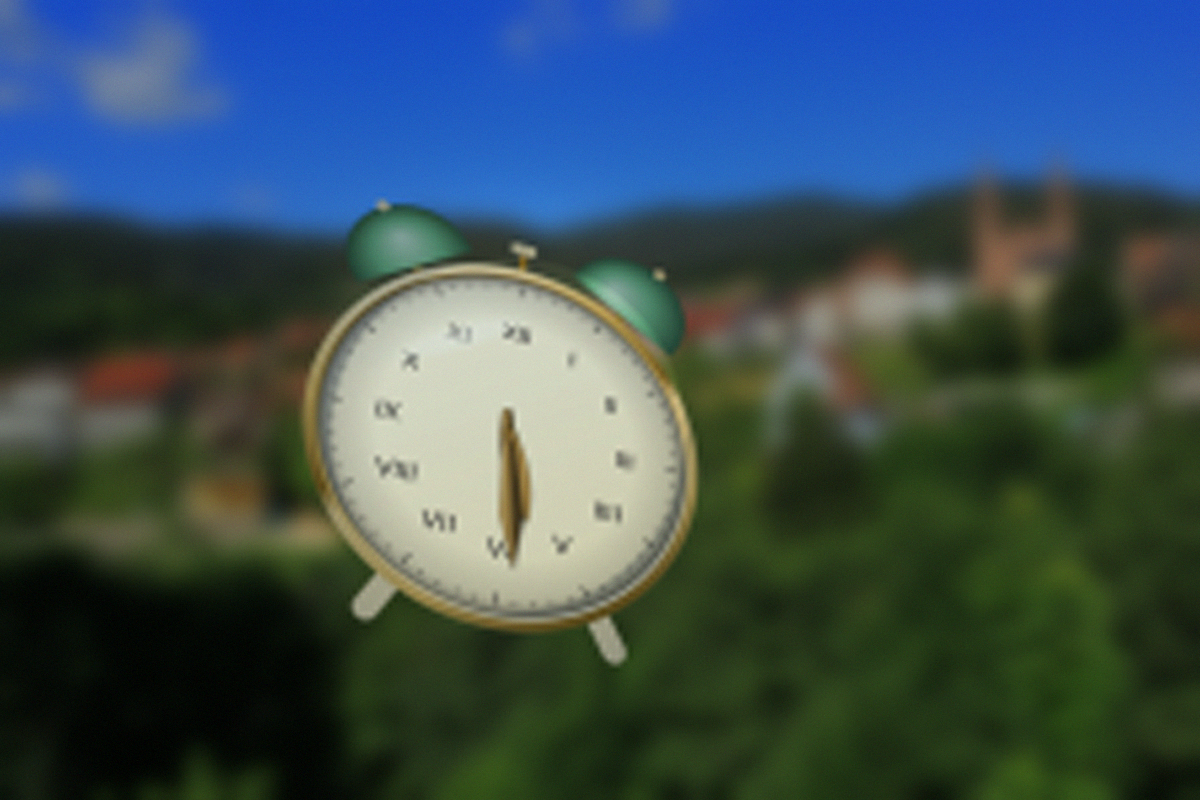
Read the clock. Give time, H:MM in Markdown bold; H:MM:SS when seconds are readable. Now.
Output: **5:29**
